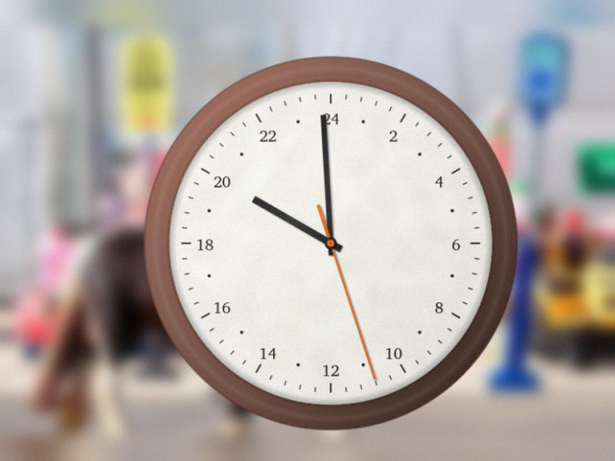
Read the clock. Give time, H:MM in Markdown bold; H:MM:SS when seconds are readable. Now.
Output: **19:59:27**
